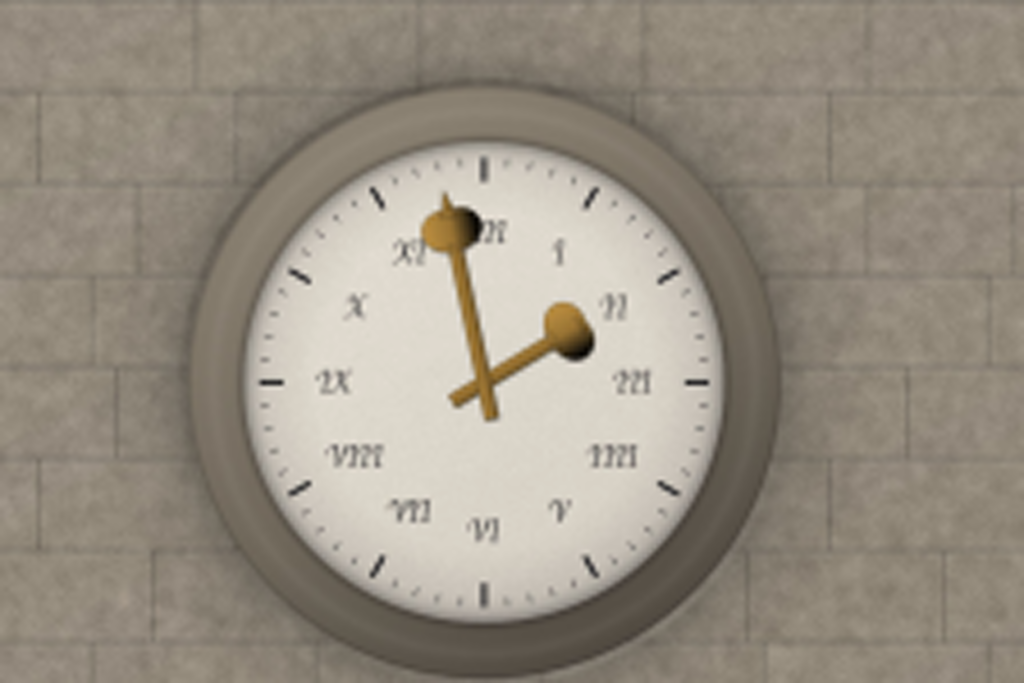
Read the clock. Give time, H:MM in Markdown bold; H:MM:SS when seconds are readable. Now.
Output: **1:58**
